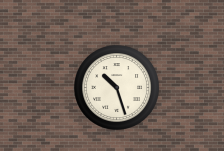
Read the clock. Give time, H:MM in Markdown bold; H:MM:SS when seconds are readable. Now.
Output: **10:27**
